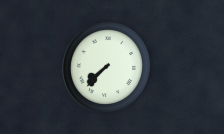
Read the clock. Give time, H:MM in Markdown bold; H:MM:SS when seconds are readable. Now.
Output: **7:37**
